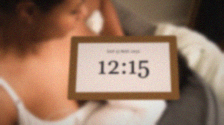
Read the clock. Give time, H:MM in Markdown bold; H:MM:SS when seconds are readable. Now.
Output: **12:15**
